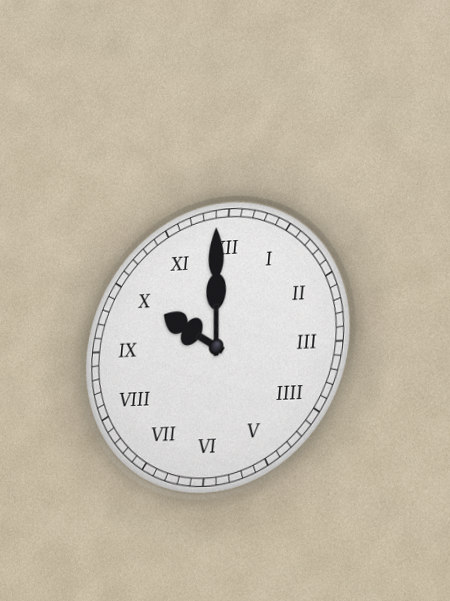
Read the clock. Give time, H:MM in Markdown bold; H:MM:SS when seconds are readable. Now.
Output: **9:59**
